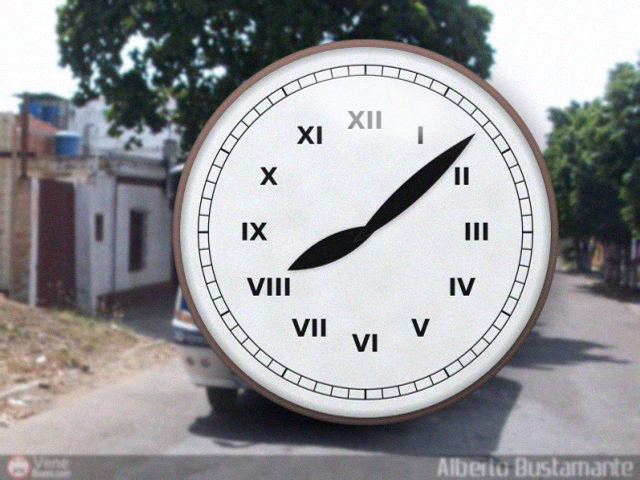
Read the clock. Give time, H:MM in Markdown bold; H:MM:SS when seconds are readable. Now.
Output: **8:08**
